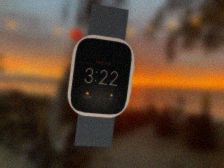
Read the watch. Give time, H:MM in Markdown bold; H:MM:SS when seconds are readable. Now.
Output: **3:22**
